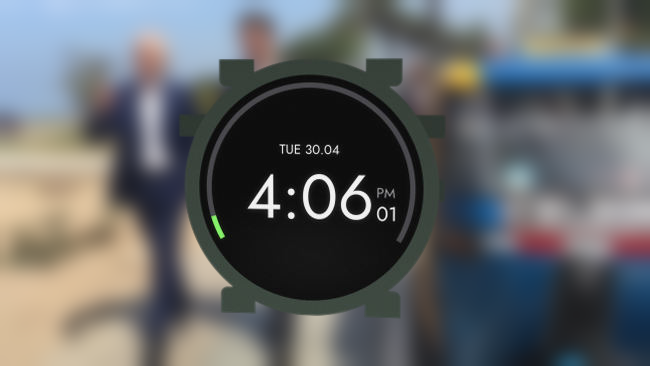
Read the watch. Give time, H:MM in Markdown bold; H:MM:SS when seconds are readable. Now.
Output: **4:06:01**
